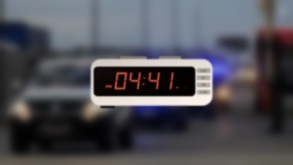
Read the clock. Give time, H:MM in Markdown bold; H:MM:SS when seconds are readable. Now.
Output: **4:41**
